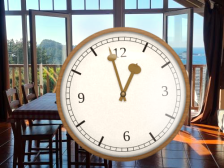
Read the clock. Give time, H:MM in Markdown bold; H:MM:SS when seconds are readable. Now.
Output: **12:58**
